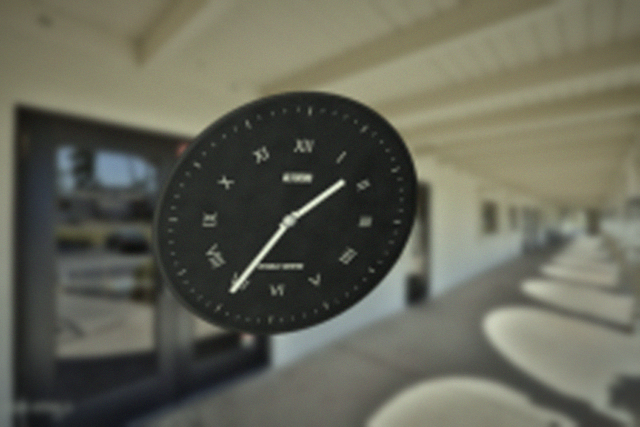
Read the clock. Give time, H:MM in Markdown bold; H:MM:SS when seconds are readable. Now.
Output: **1:35**
